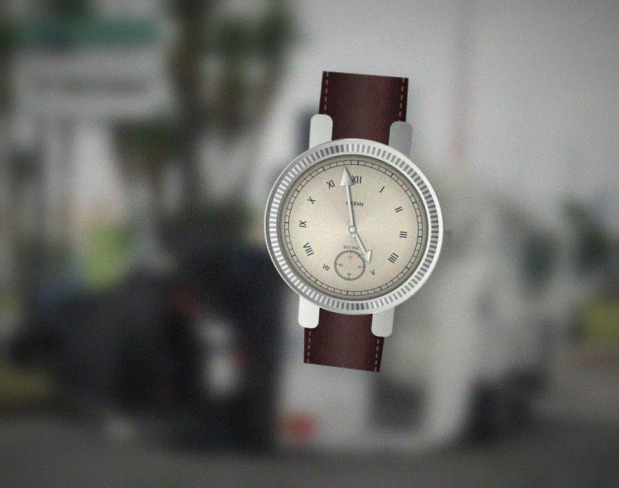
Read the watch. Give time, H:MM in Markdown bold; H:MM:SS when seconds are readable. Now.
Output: **4:58**
